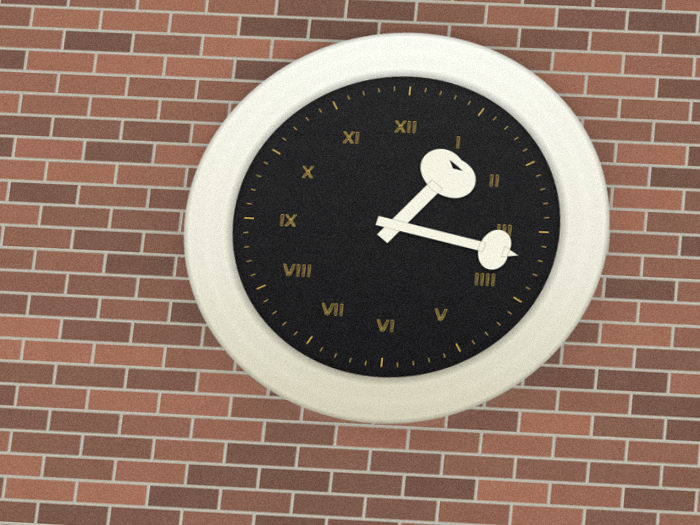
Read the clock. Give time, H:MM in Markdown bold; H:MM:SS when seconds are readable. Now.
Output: **1:17**
